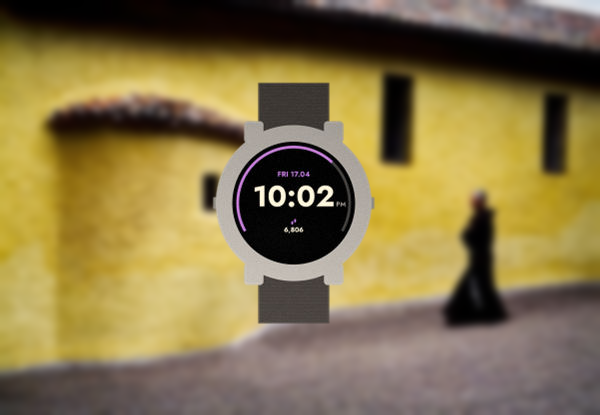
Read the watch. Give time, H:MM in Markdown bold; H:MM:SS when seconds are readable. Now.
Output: **10:02**
